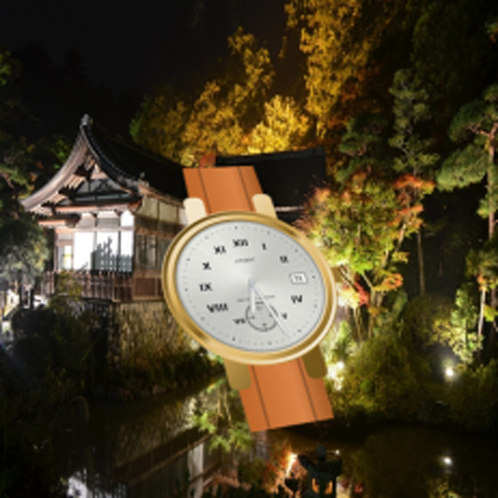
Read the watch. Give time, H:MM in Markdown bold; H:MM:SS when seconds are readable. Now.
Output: **6:27**
